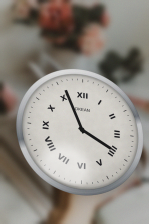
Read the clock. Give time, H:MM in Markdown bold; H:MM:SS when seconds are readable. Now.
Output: **3:56**
